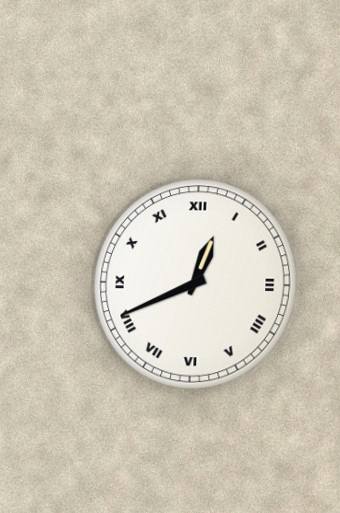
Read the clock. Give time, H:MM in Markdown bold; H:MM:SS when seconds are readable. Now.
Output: **12:41**
